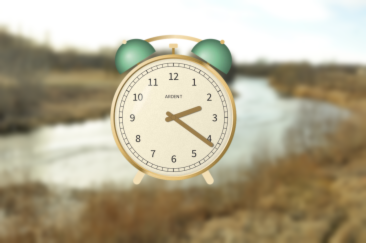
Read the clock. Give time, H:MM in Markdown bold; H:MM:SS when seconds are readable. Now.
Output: **2:21**
